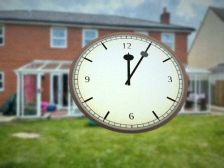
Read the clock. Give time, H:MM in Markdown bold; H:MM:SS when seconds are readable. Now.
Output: **12:05**
